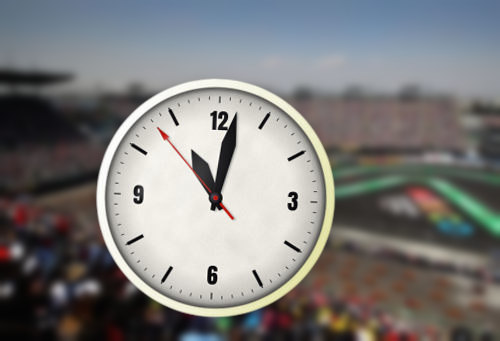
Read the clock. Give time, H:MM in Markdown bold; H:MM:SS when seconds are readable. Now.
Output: **11:01:53**
